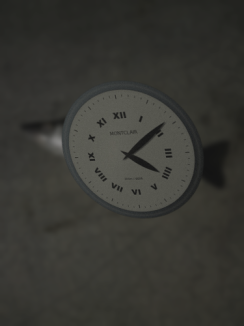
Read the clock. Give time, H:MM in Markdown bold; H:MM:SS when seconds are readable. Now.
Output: **4:09**
